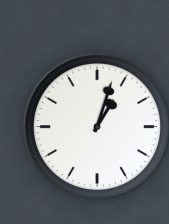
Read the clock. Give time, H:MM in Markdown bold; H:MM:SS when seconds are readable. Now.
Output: **1:03**
